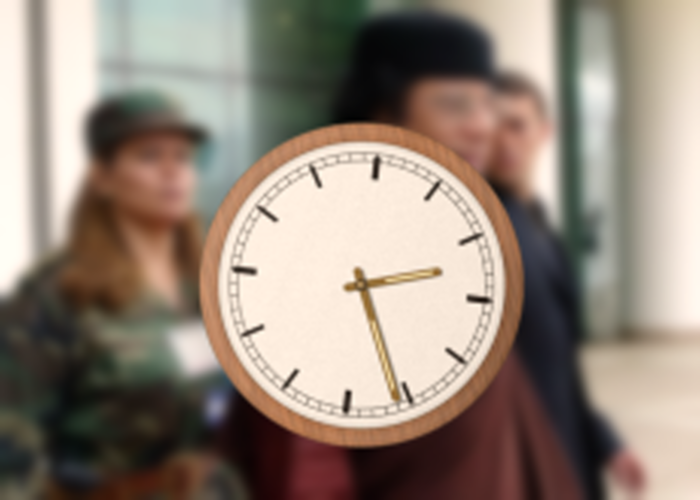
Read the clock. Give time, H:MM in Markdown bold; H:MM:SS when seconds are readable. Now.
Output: **2:26**
